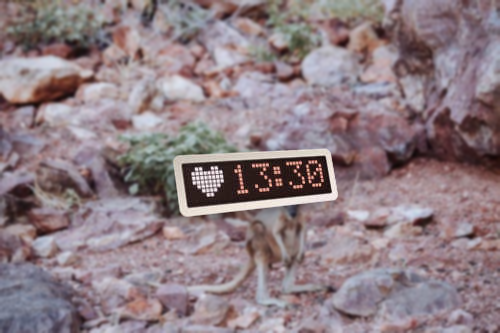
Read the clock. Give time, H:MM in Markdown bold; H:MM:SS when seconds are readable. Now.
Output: **13:30**
